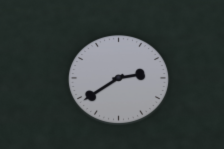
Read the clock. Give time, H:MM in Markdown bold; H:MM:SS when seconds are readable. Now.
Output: **2:39**
